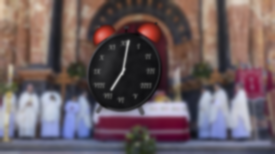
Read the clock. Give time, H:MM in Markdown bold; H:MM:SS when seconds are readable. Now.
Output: **7:01**
